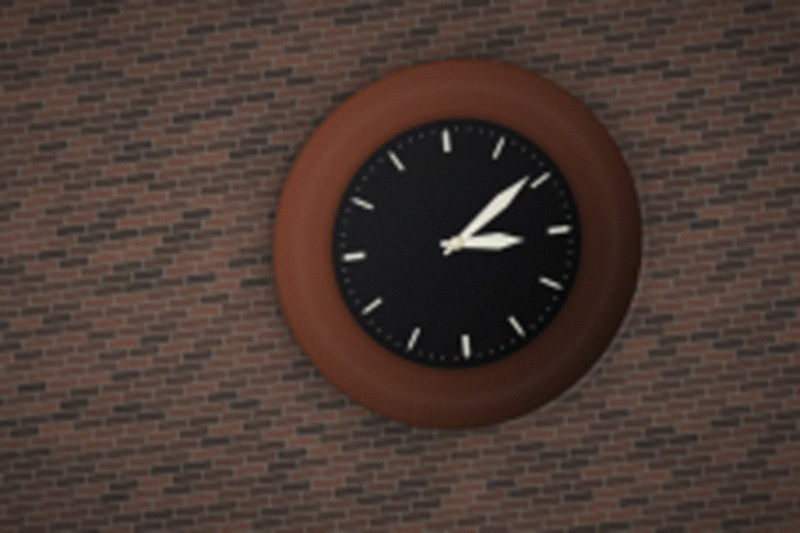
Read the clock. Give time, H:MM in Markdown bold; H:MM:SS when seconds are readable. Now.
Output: **3:09**
